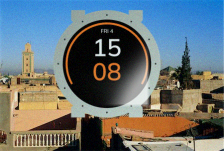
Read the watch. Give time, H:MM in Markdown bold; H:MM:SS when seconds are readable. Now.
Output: **15:08**
